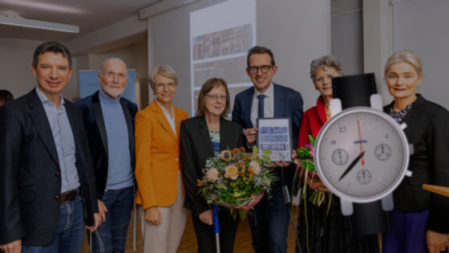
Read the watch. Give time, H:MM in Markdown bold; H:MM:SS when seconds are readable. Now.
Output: **7:38**
